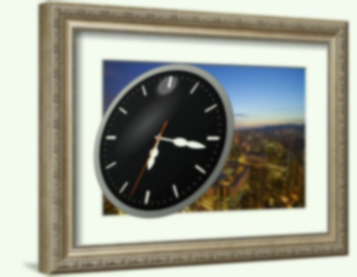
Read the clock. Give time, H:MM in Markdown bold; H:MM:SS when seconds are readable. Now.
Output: **6:16:33**
